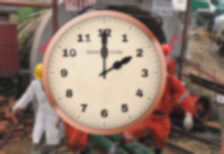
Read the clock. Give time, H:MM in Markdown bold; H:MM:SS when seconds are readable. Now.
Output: **2:00**
